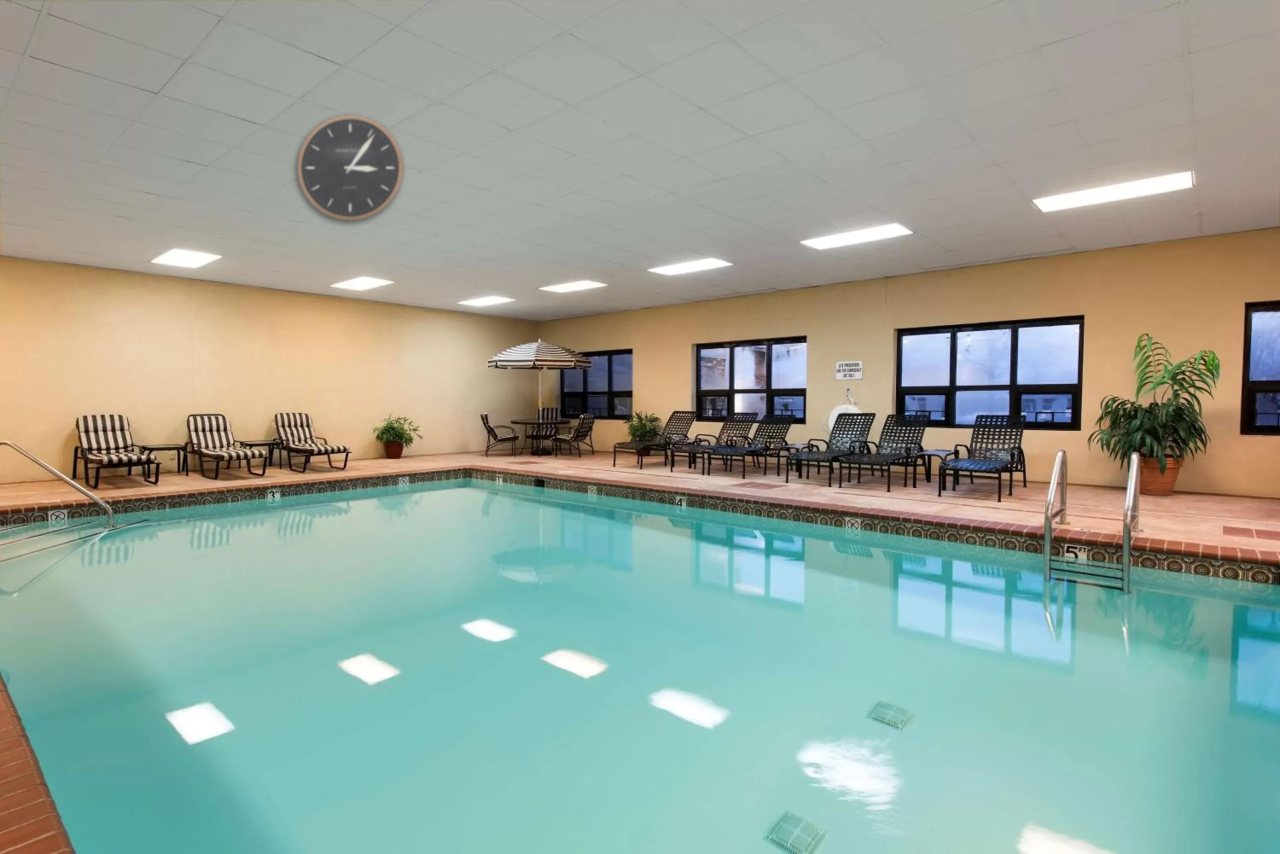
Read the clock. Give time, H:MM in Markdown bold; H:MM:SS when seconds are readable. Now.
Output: **3:06**
